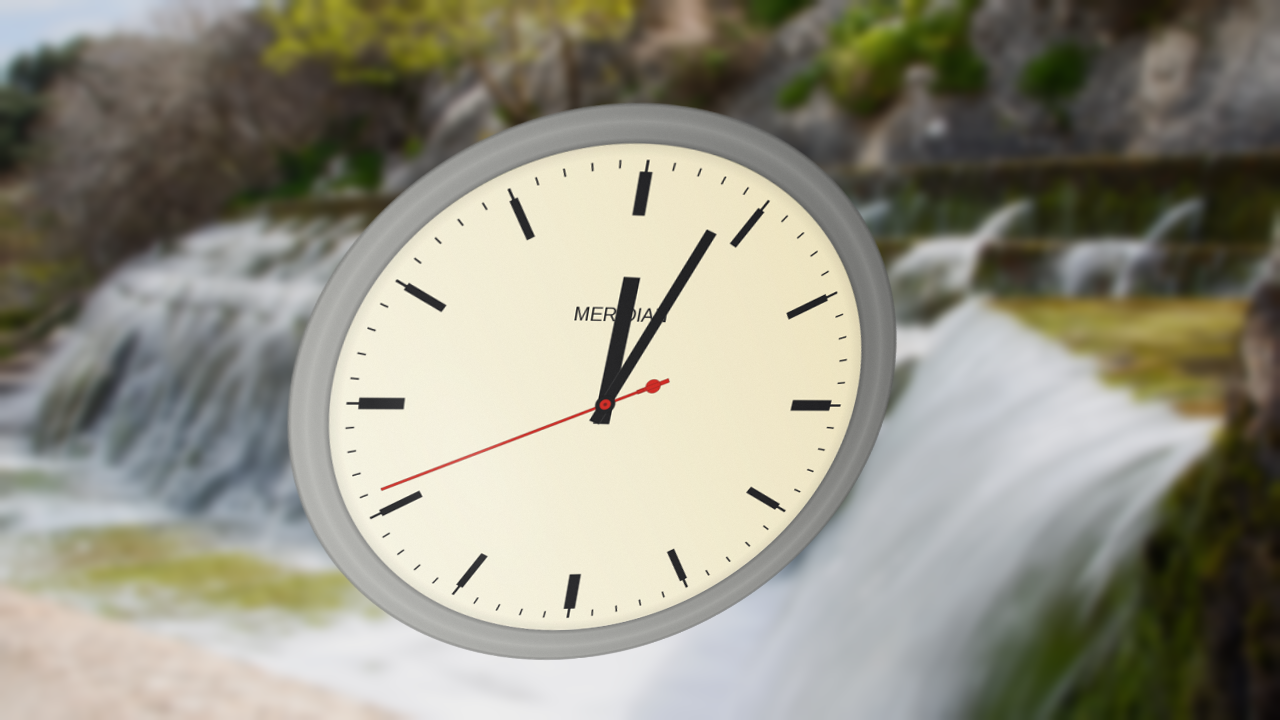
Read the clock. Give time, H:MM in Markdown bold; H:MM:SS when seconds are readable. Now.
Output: **12:03:41**
